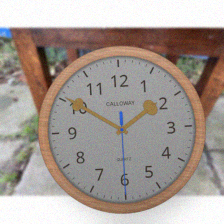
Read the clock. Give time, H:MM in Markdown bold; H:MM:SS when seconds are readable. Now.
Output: **1:50:30**
